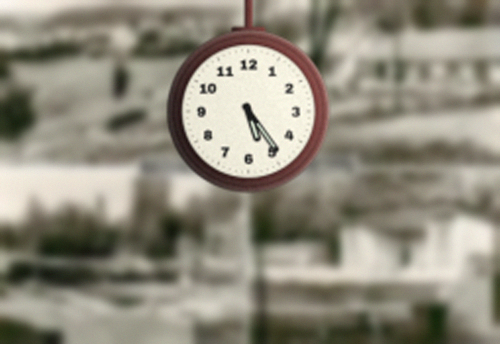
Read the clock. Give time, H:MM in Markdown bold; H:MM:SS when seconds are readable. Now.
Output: **5:24**
